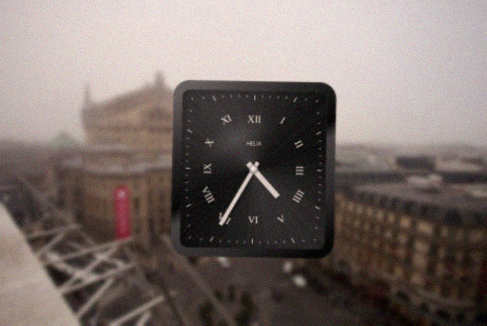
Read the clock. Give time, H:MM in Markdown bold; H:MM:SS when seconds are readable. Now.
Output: **4:35**
